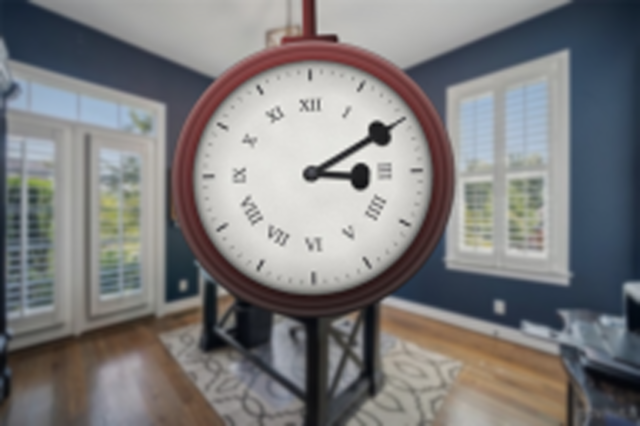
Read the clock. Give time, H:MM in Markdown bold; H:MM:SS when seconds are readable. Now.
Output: **3:10**
